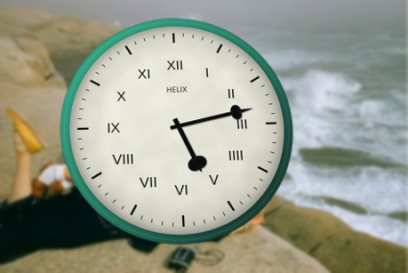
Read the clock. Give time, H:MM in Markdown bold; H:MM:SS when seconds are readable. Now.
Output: **5:13**
